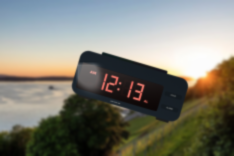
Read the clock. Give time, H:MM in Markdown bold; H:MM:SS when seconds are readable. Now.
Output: **12:13**
